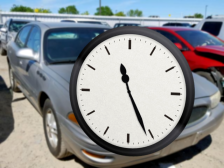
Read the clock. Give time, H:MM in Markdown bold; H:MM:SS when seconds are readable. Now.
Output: **11:26**
